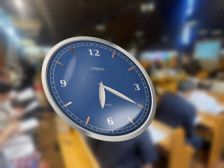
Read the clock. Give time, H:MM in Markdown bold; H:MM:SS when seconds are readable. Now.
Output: **6:20**
